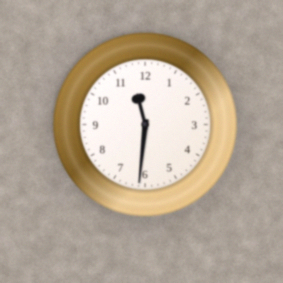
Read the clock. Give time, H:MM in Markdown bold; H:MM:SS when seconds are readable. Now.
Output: **11:31**
